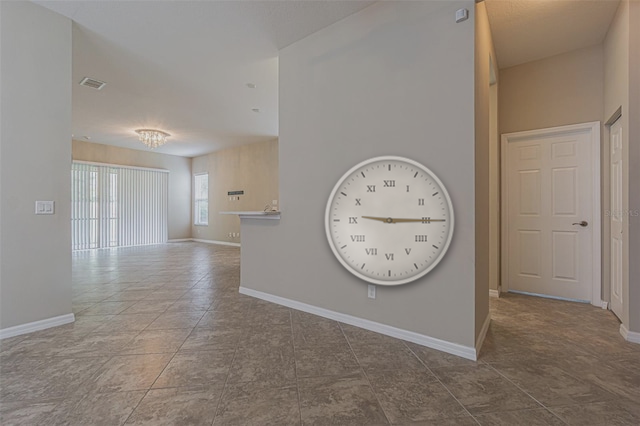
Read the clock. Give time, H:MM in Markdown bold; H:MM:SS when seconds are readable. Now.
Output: **9:15**
